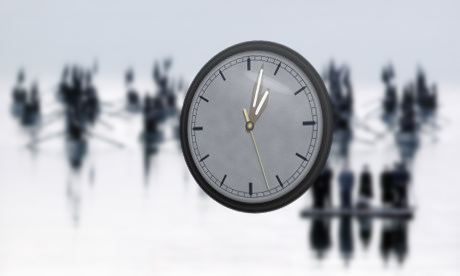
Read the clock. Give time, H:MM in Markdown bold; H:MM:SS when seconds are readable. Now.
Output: **1:02:27**
